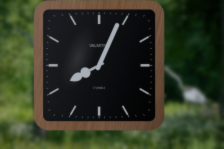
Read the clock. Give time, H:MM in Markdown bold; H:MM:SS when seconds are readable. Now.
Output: **8:04**
